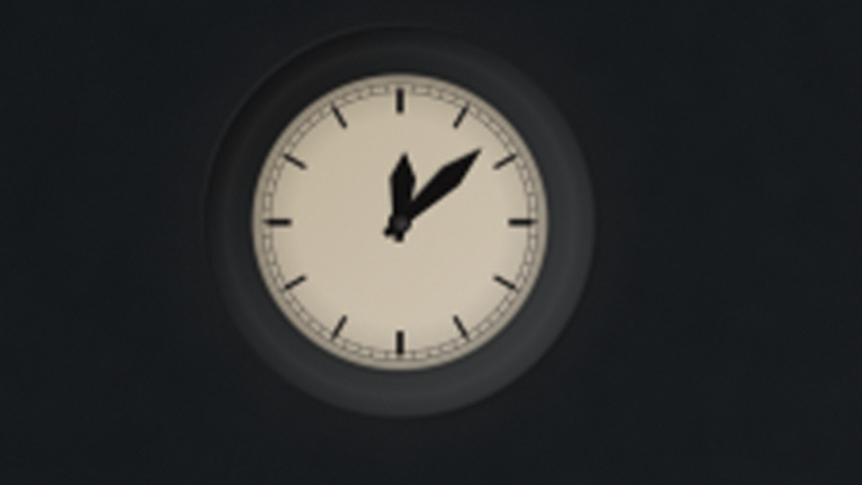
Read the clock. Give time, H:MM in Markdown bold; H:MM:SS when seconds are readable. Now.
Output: **12:08**
